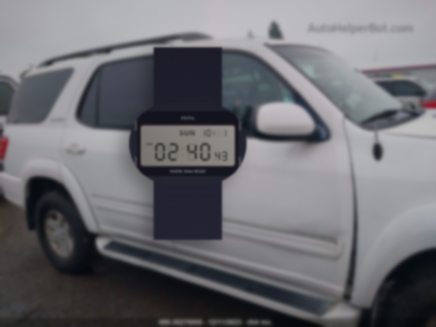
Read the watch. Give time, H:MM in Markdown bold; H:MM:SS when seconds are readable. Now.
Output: **2:40**
